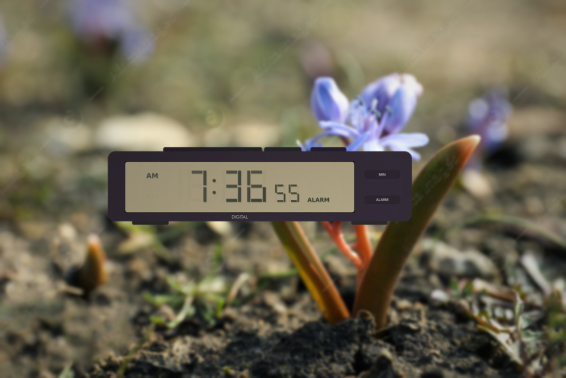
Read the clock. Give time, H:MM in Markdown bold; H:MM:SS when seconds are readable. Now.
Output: **7:36:55**
